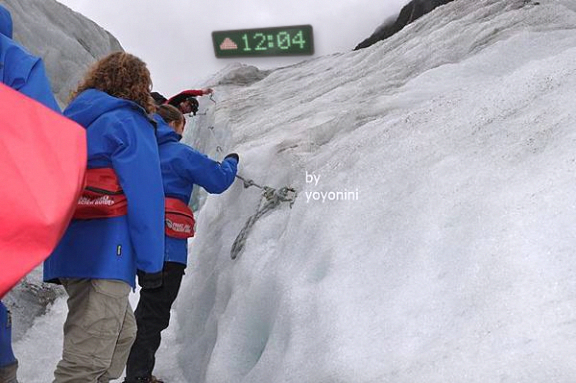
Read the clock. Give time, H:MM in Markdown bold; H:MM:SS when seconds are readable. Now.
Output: **12:04**
